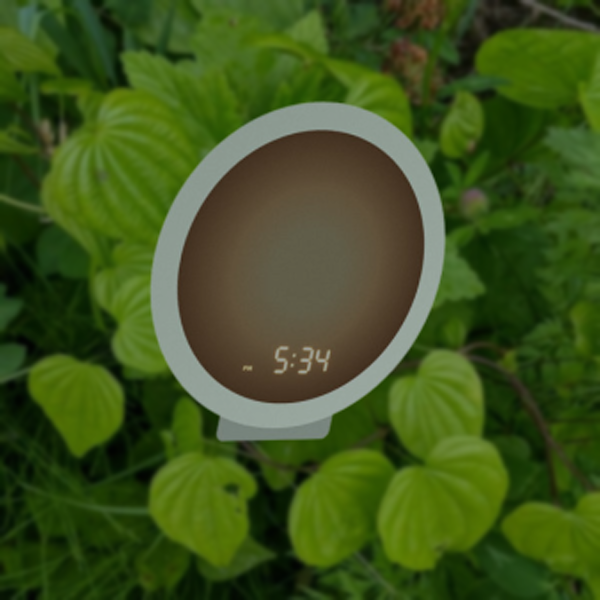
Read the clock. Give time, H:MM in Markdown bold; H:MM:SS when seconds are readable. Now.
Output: **5:34**
